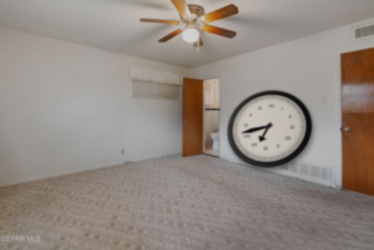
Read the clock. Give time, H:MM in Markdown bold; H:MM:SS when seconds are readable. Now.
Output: **6:42**
